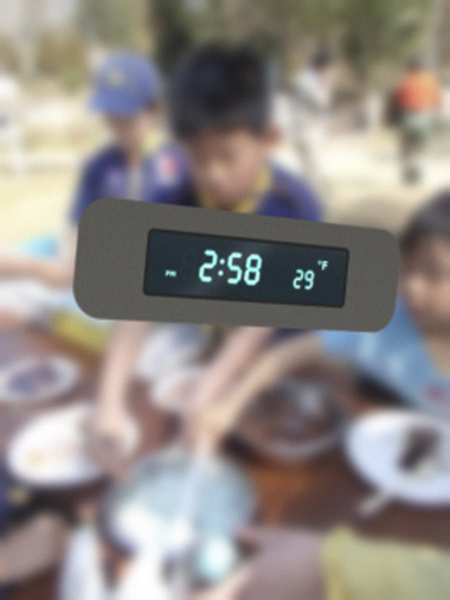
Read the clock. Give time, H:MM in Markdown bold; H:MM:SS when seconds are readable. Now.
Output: **2:58**
